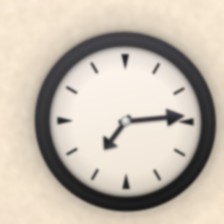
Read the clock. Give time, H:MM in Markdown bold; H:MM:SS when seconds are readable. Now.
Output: **7:14**
